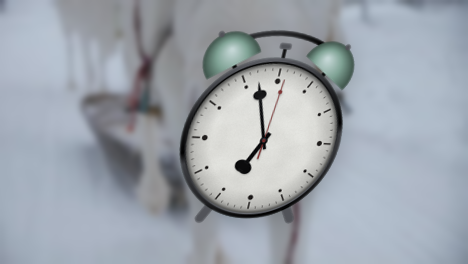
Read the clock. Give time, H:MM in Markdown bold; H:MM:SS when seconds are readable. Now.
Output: **6:57:01**
